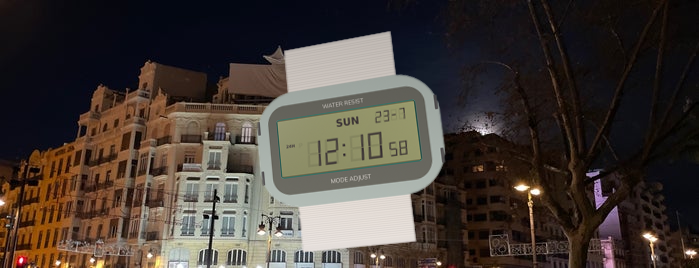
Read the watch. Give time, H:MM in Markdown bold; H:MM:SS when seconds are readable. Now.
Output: **12:10:58**
